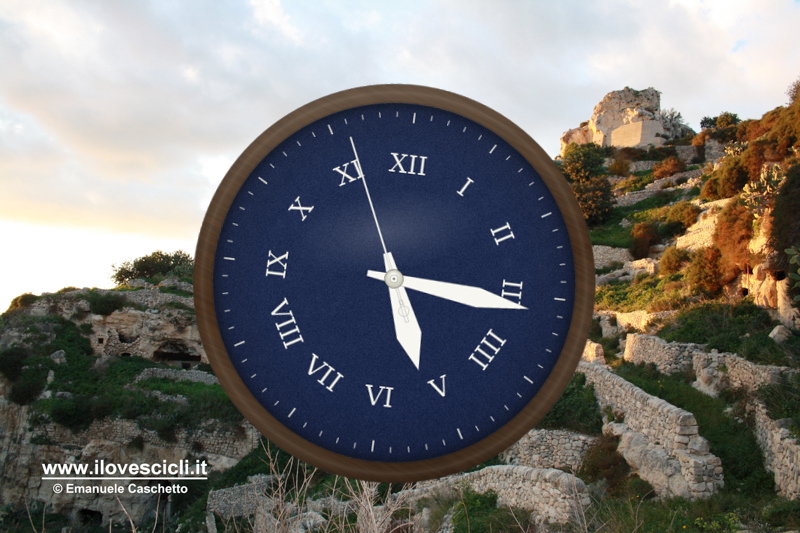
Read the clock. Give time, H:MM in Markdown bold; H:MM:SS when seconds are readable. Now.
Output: **5:15:56**
